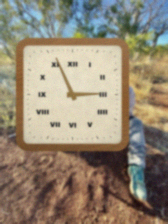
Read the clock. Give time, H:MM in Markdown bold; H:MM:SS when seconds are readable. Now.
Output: **2:56**
